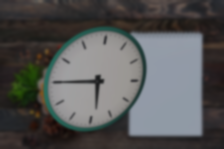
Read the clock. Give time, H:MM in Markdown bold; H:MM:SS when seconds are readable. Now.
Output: **5:45**
